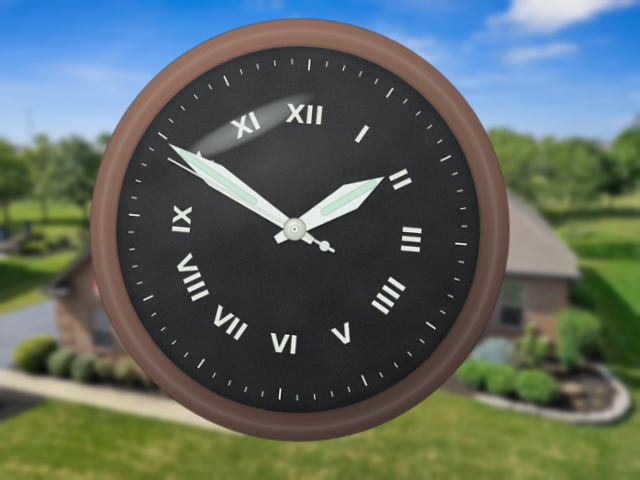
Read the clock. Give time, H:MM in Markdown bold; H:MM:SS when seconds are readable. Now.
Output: **1:49:49**
